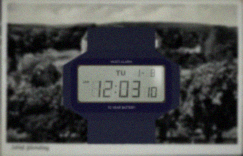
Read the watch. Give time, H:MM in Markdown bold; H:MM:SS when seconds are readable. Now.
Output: **12:03:10**
